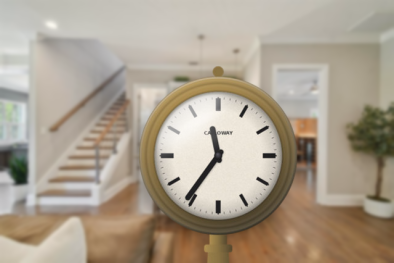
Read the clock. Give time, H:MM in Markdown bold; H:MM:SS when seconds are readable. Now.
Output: **11:36**
